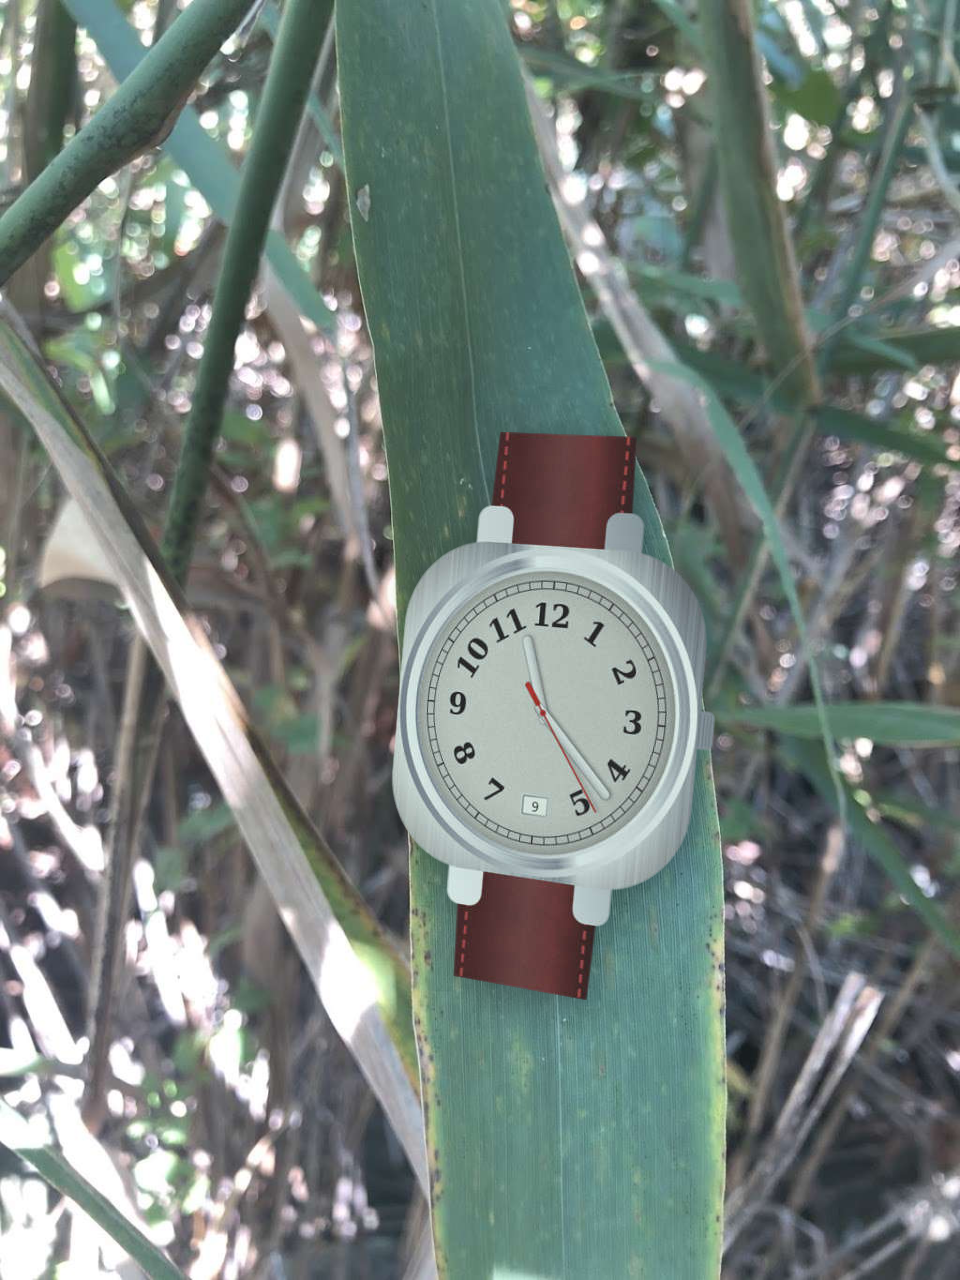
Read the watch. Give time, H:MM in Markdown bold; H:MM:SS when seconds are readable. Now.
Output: **11:22:24**
